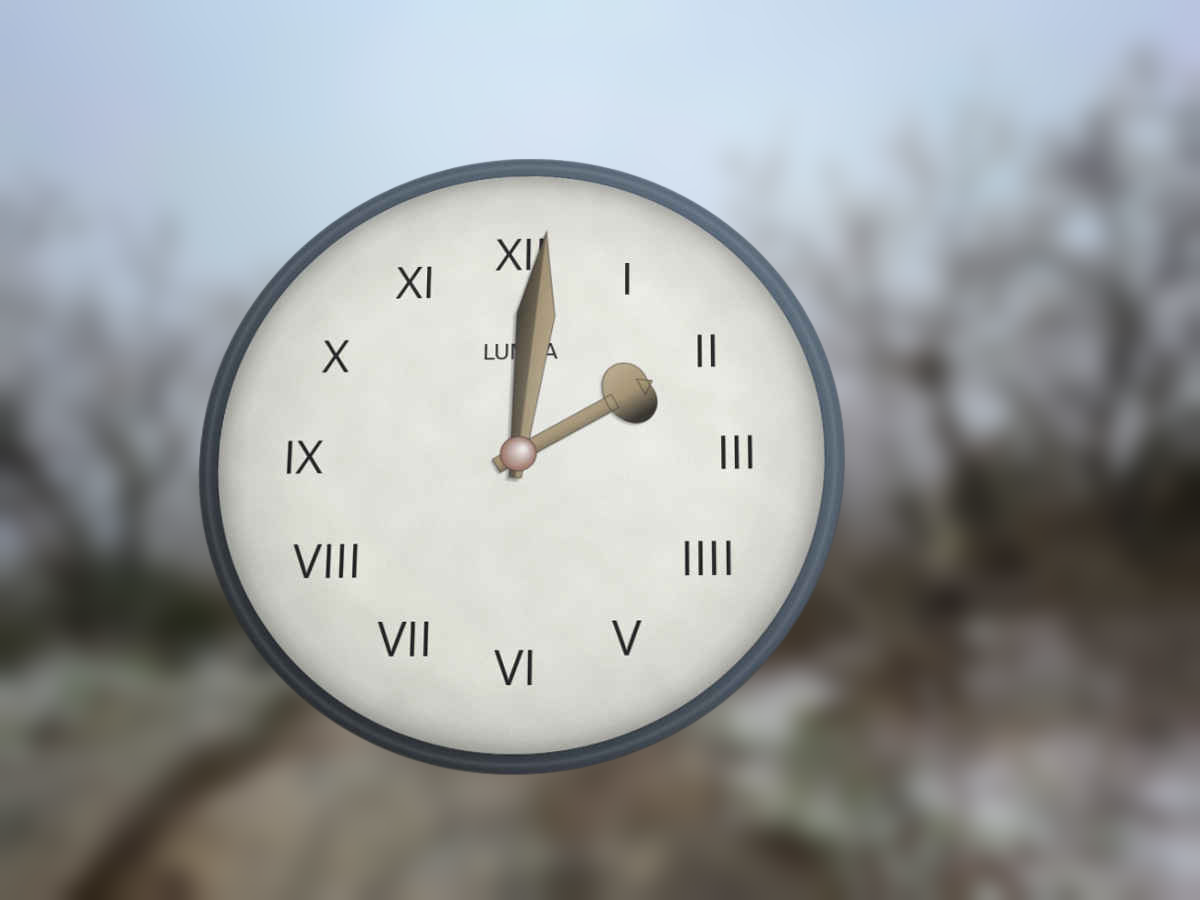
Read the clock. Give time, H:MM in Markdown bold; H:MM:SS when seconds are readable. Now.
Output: **2:01**
